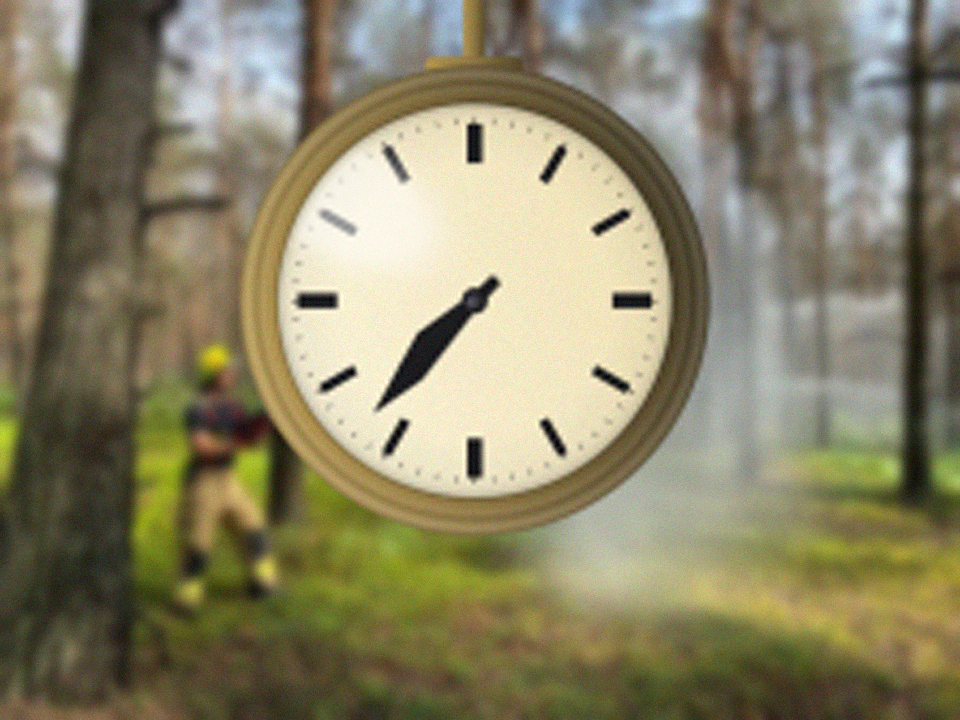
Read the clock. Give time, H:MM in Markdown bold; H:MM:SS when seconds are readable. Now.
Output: **7:37**
